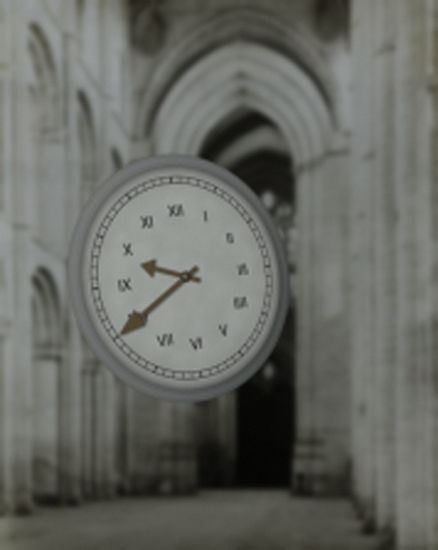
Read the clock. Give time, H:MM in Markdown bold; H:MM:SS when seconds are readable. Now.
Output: **9:40**
